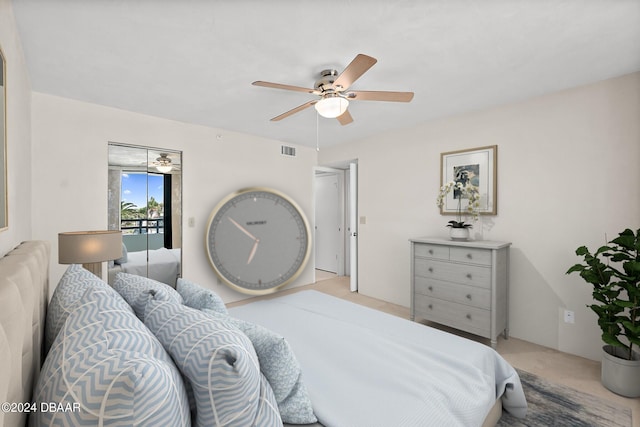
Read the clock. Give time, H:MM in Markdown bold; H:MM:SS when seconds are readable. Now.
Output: **6:52**
